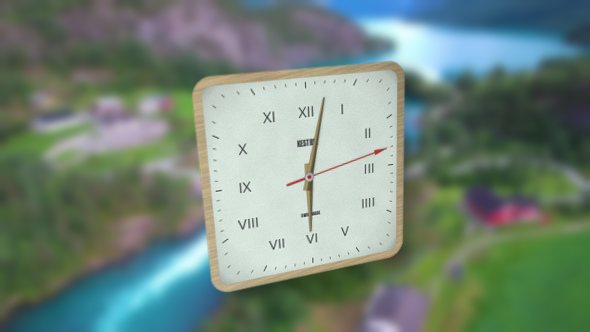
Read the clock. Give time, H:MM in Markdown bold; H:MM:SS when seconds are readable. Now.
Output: **6:02:13**
